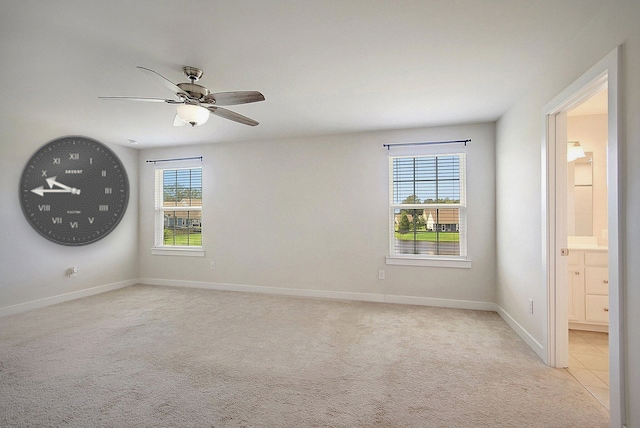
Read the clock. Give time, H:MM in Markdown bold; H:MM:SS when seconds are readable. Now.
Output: **9:45**
